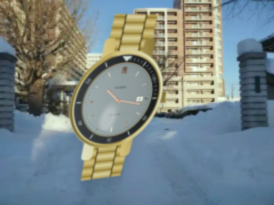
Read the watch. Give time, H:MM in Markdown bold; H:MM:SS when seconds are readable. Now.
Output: **10:17**
